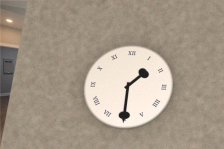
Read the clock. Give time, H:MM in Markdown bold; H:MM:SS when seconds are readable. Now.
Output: **1:30**
